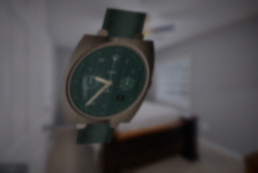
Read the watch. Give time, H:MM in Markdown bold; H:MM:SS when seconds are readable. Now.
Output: **9:36**
